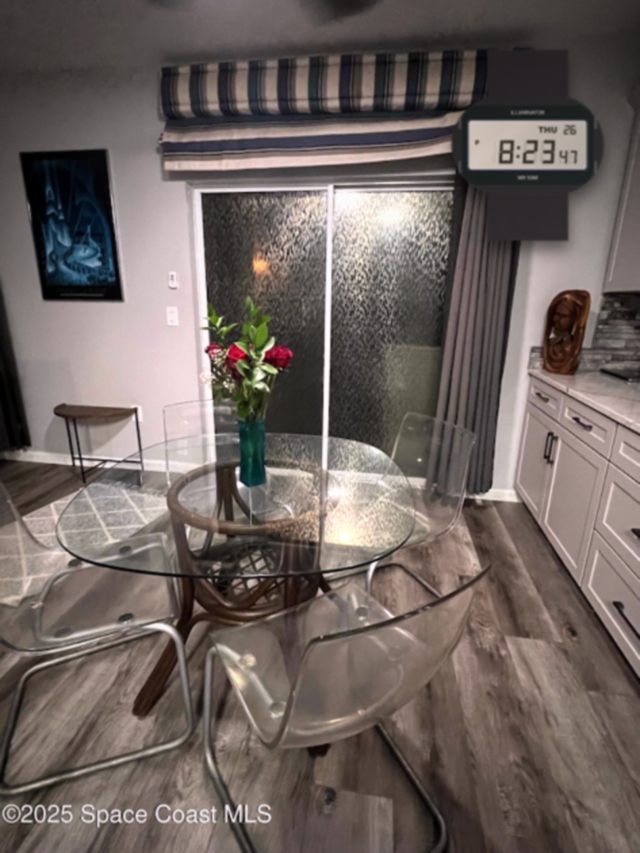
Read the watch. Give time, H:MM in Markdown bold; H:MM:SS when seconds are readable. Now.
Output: **8:23:47**
